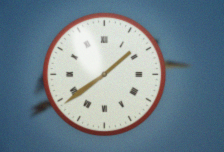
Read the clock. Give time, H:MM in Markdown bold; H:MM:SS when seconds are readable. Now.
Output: **1:39**
